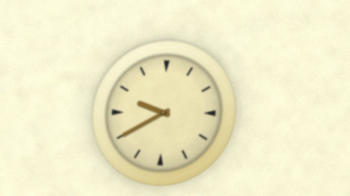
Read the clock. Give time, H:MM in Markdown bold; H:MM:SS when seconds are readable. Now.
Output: **9:40**
